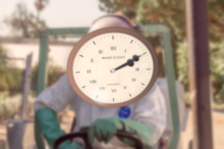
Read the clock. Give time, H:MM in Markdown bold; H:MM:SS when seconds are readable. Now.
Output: **2:10**
